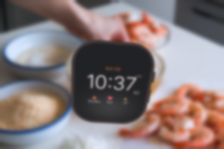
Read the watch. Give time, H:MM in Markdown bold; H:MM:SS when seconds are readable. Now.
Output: **10:37**
